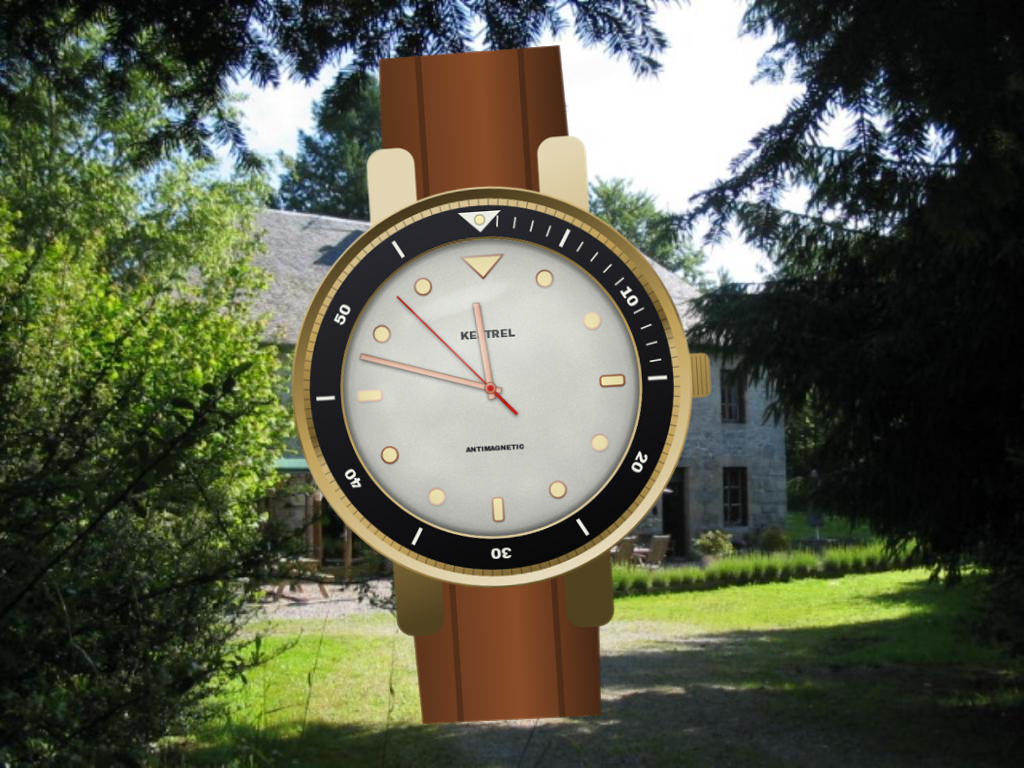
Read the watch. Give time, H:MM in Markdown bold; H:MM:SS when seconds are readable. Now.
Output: **11:47:53**
